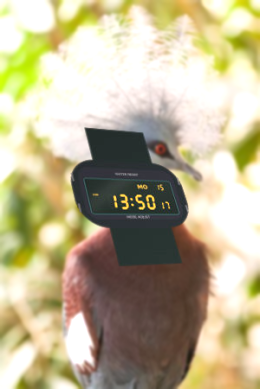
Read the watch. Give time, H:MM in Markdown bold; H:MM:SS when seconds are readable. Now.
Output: **13:50:17**
